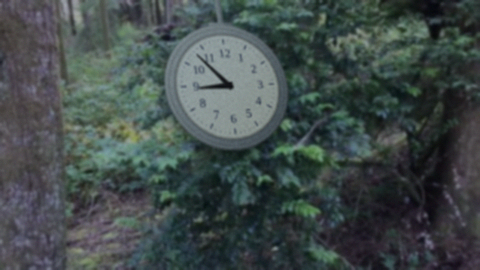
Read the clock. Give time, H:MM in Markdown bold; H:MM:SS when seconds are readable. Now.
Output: **8:53**
